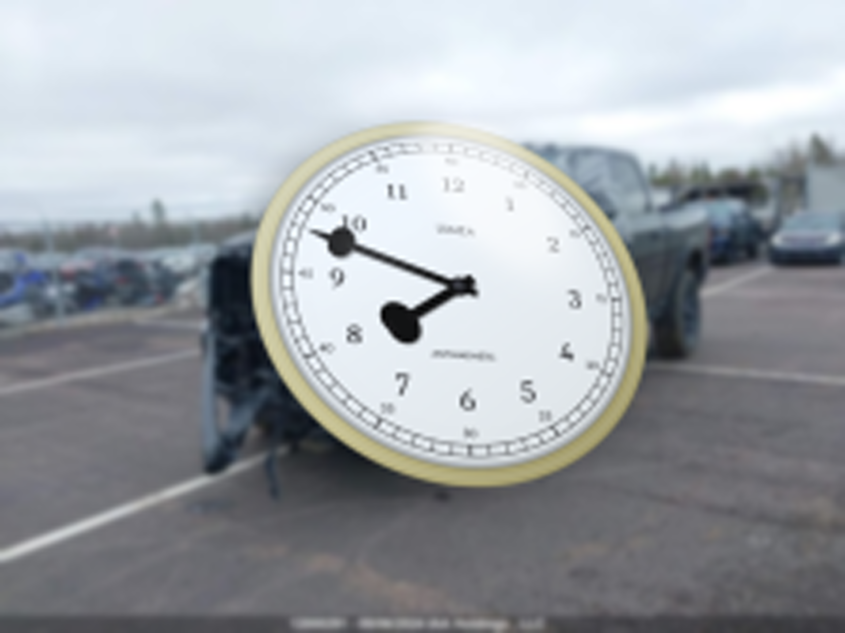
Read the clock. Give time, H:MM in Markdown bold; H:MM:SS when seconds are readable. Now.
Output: **7:48**
